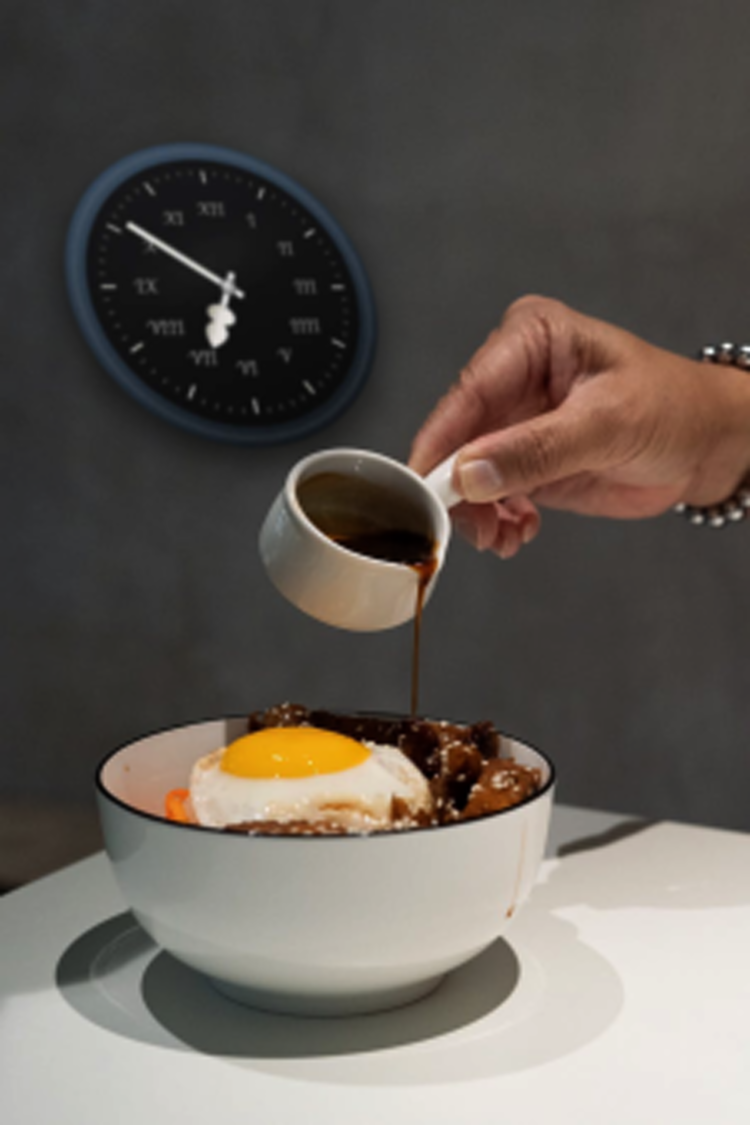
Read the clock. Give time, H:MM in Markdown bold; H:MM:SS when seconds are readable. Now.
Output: **6:51**
